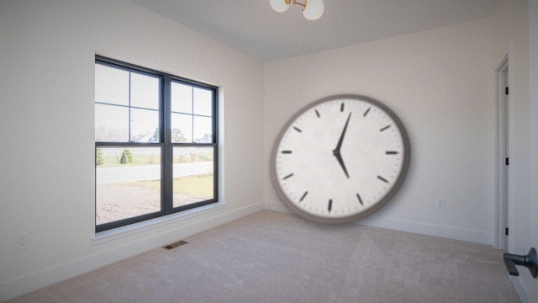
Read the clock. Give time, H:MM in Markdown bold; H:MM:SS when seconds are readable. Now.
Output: **5:02**
